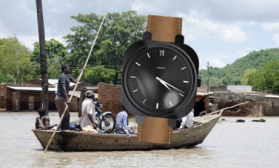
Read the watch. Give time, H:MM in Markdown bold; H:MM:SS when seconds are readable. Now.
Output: **4:19**
